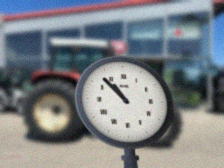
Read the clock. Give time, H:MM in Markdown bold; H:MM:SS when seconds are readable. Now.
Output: **10:53**
